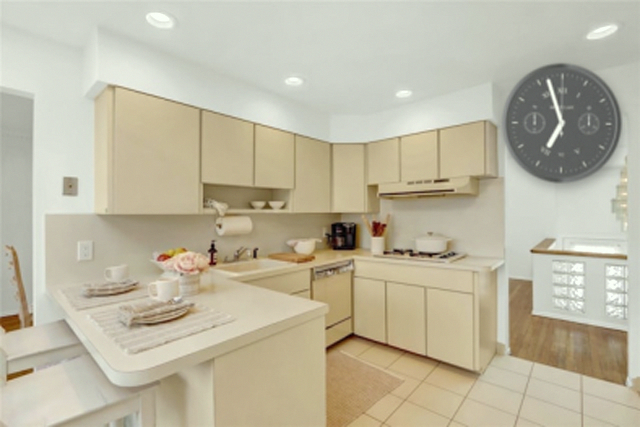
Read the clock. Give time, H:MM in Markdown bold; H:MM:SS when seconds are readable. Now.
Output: **6:57**
